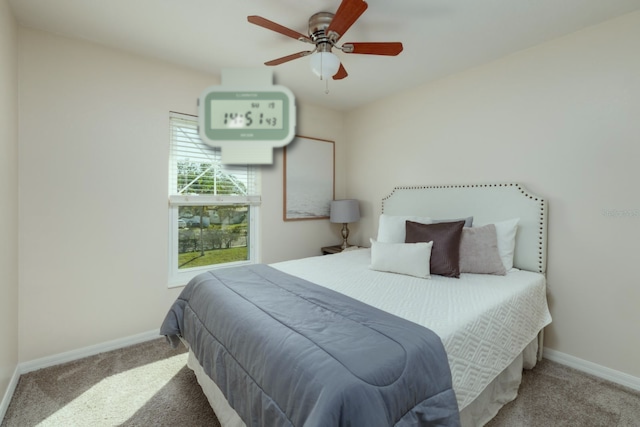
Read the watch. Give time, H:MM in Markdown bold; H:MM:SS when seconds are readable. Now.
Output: **14:51**
